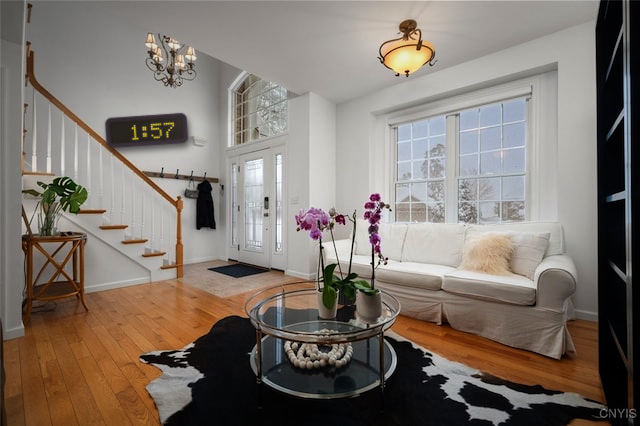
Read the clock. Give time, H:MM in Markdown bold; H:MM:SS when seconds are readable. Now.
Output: **1:57**
